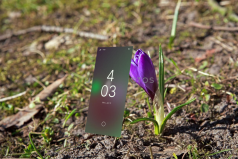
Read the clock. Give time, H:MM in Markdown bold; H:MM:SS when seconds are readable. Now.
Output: **4:03**
